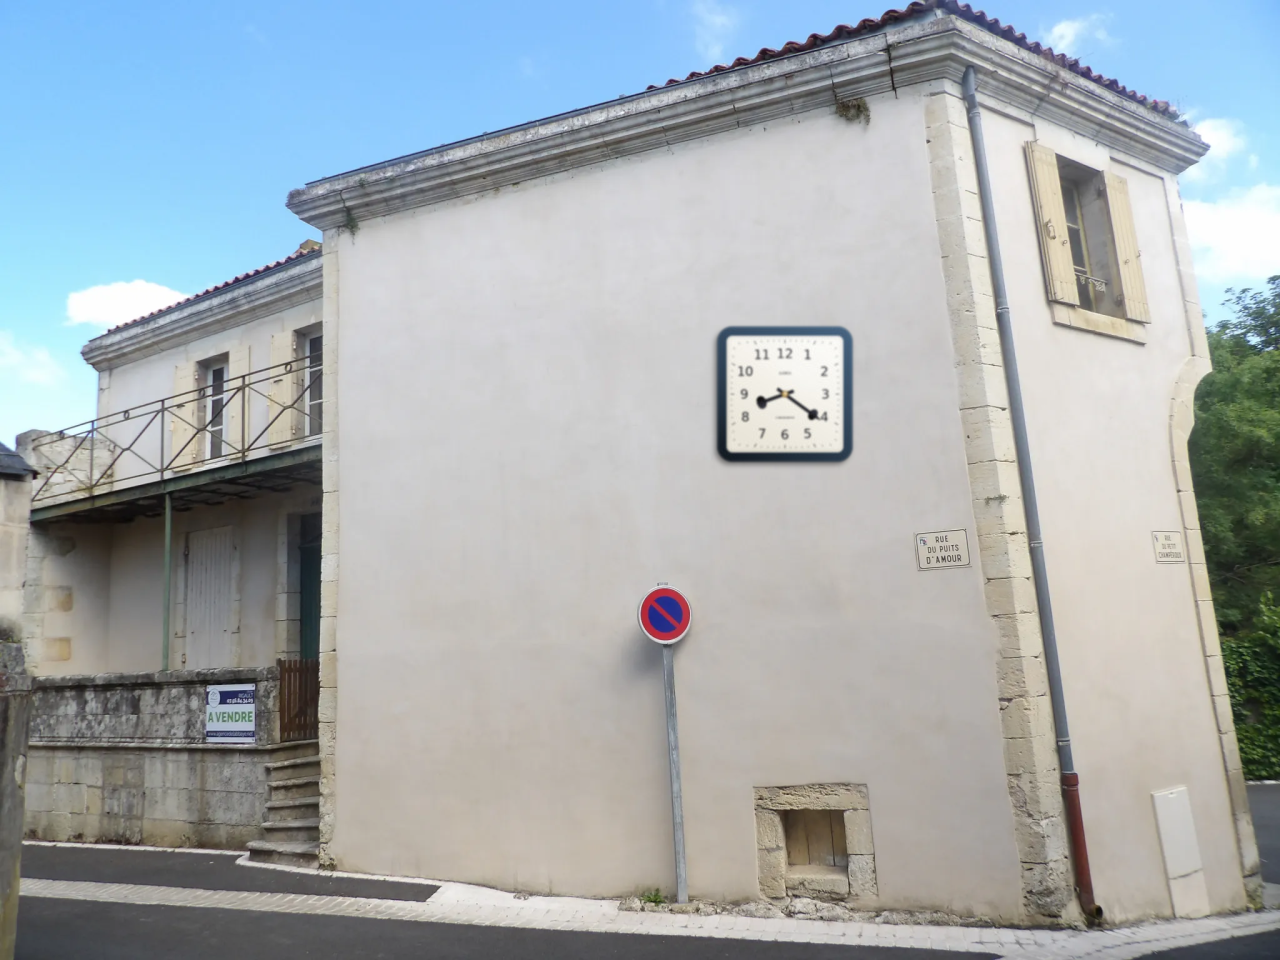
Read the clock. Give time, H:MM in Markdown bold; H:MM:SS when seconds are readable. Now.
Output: **8:21**
